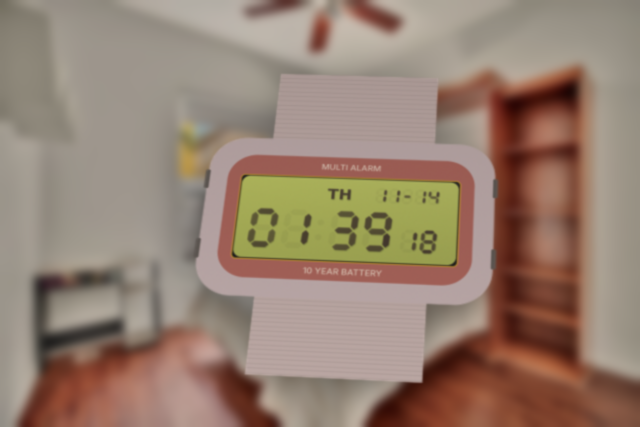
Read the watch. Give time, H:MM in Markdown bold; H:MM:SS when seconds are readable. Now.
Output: **1:39:18**
